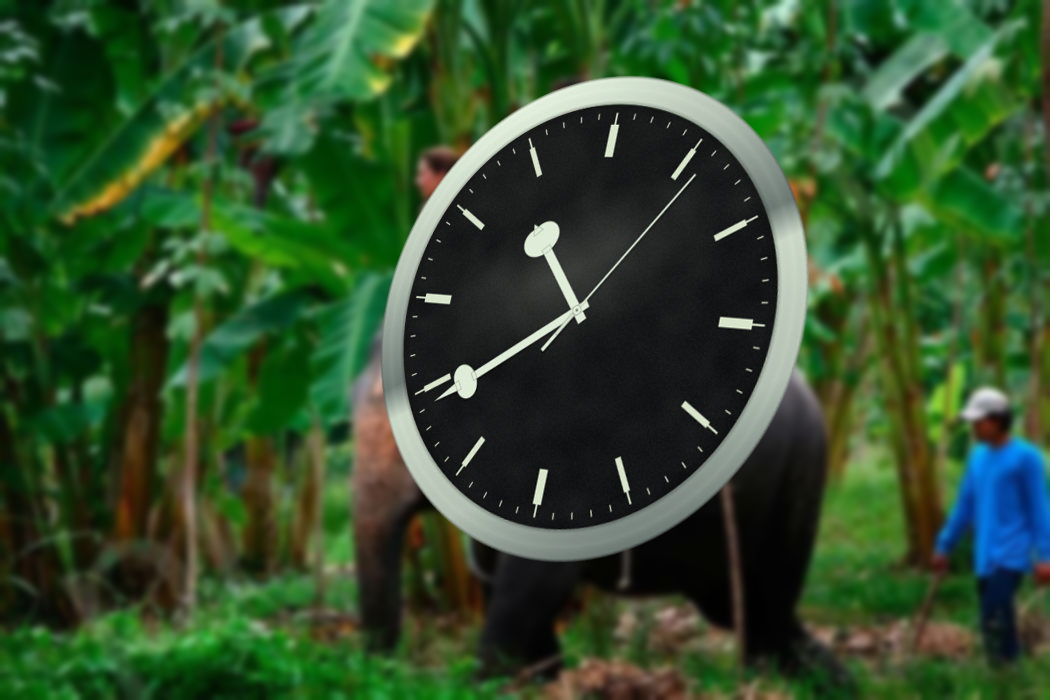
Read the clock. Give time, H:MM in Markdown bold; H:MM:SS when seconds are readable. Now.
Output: **10:39:06**
